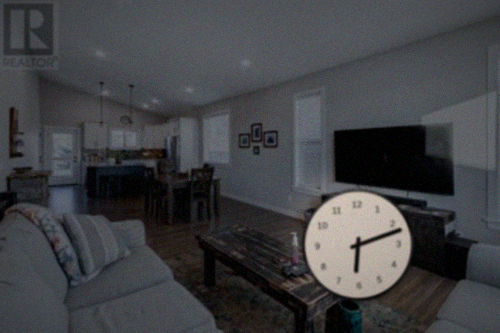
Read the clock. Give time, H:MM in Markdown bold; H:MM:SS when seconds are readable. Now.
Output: **6:12**
